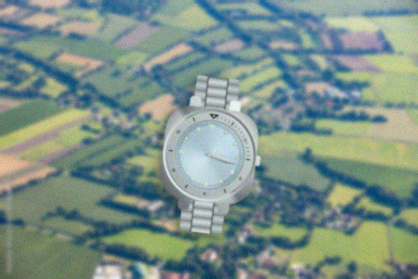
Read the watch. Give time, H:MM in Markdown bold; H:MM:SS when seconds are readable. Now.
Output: **3:17**
